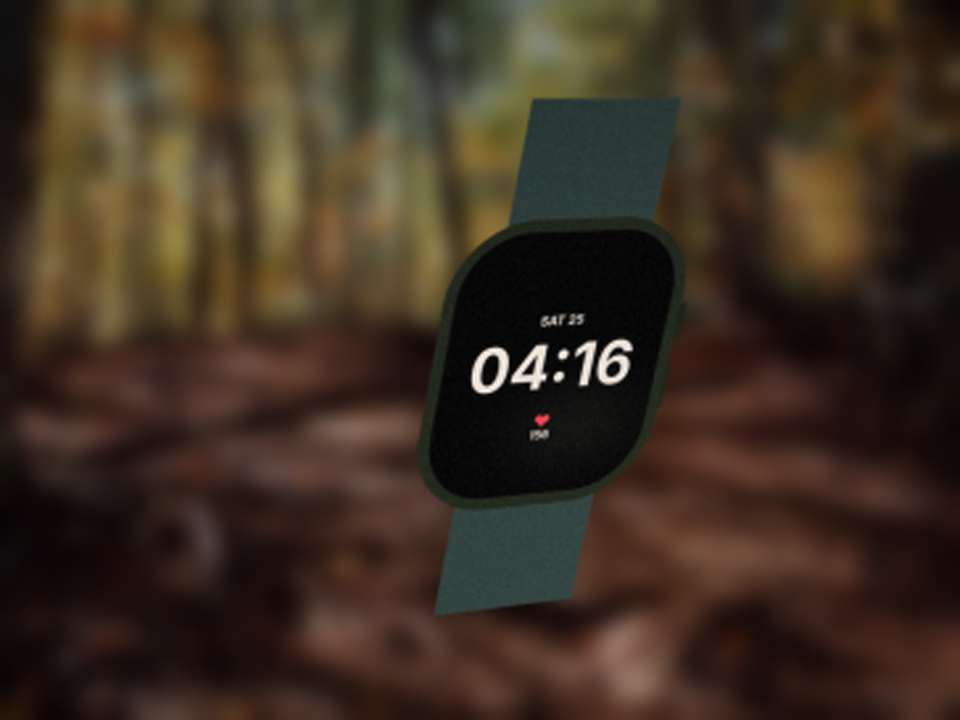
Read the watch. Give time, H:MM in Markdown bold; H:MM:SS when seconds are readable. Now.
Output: **4:16**
